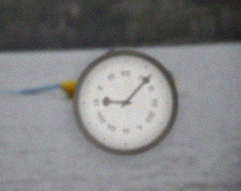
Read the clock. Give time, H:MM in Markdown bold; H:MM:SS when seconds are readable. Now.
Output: **9:07**
